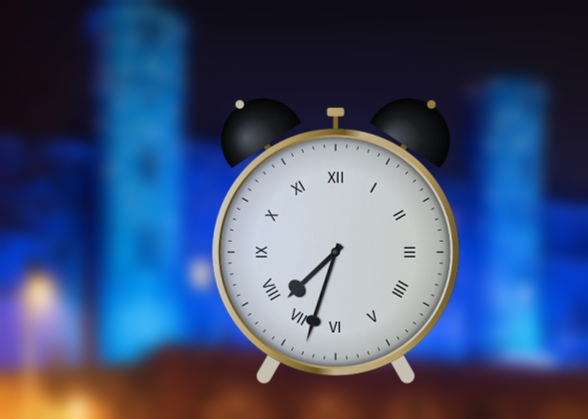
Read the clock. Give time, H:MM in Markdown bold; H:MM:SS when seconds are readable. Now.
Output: **7:33**
